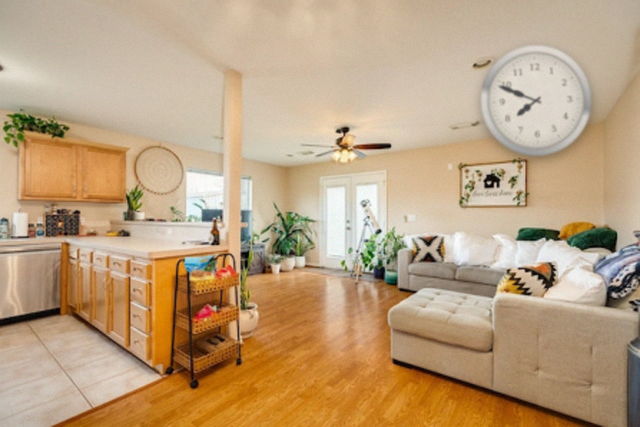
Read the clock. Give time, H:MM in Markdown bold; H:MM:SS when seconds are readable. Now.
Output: **7:49**
